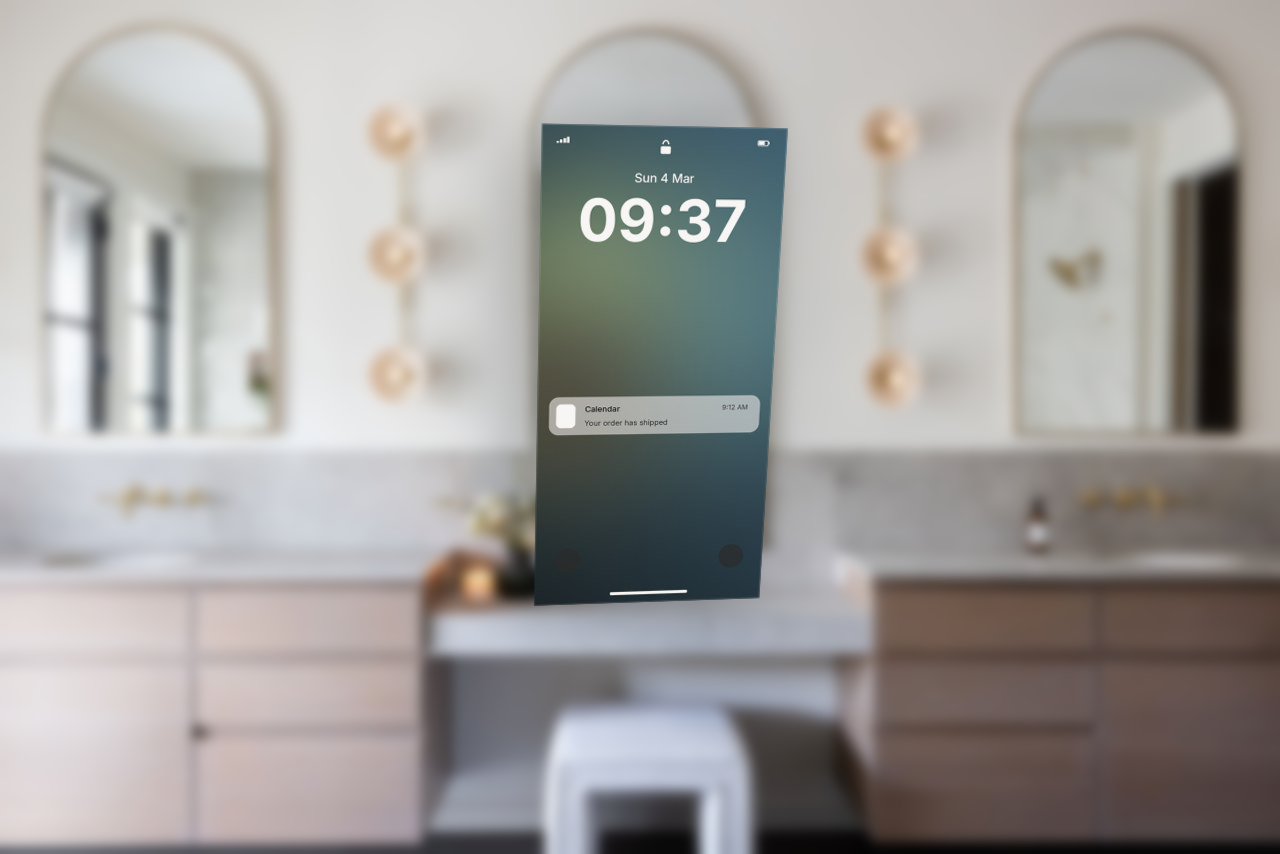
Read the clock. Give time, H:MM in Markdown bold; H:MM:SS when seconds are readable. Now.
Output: **9:37**
